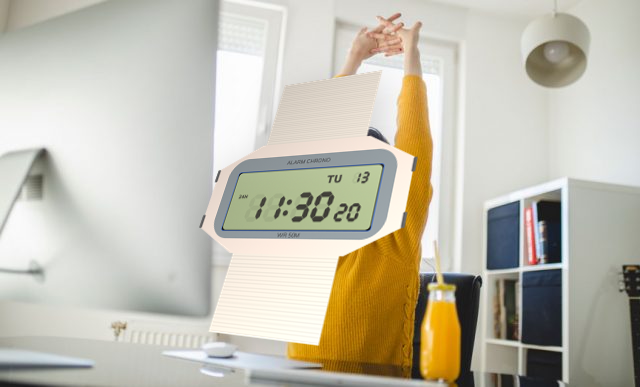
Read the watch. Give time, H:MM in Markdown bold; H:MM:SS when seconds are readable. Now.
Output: **11:30:20**
